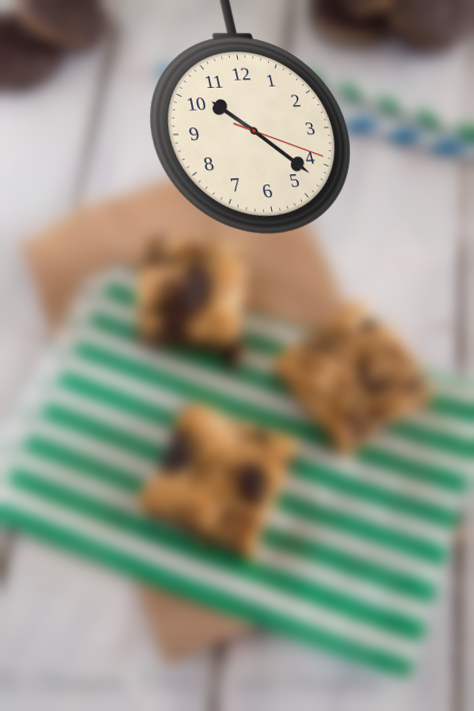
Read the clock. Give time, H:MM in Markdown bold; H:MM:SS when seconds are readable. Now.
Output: **10:22:19**
